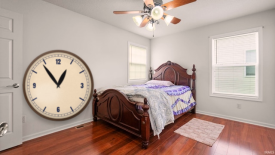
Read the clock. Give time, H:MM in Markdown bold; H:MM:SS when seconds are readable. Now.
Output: **12:54**
